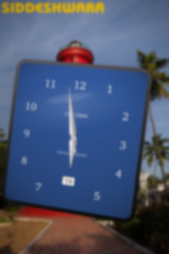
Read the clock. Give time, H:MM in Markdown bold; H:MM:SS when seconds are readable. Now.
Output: **5:57:58**
